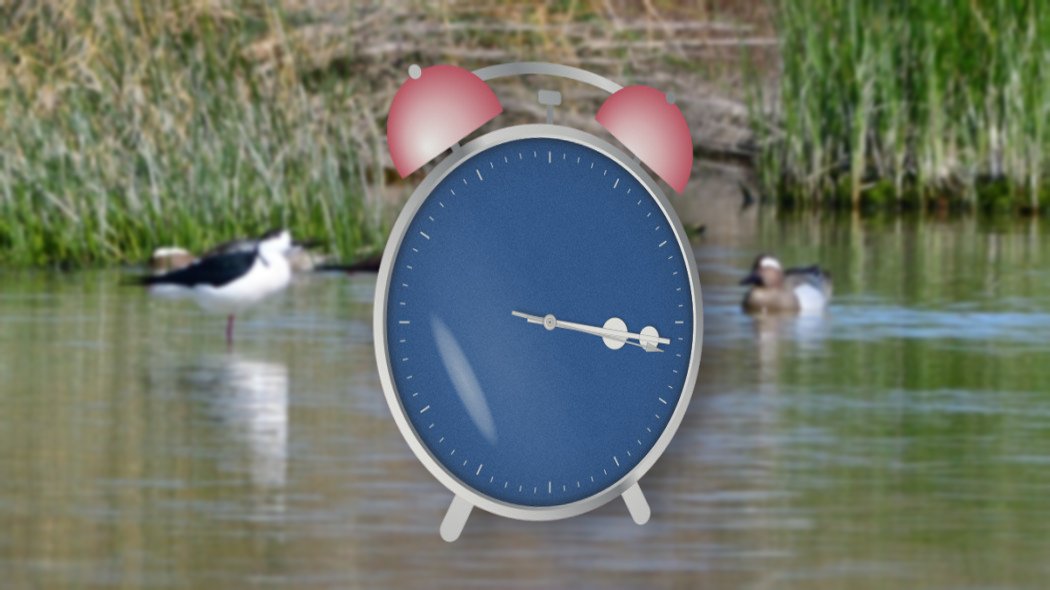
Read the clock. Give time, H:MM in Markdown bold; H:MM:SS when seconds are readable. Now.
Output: **3:16:17**
